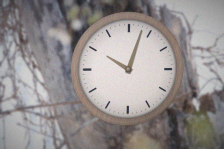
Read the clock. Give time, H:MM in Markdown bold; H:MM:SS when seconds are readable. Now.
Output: **10:03**
